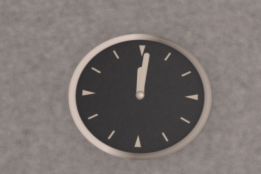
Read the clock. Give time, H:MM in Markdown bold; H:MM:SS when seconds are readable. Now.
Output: **12:01**
